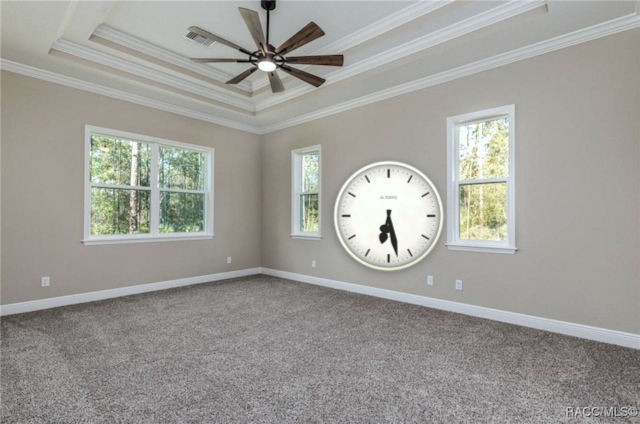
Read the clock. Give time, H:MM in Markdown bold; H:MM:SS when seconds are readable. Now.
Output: **6:28**
